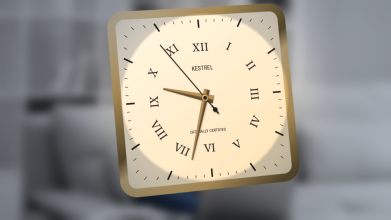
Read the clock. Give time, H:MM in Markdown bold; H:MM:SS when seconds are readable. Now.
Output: **9:32:54**
